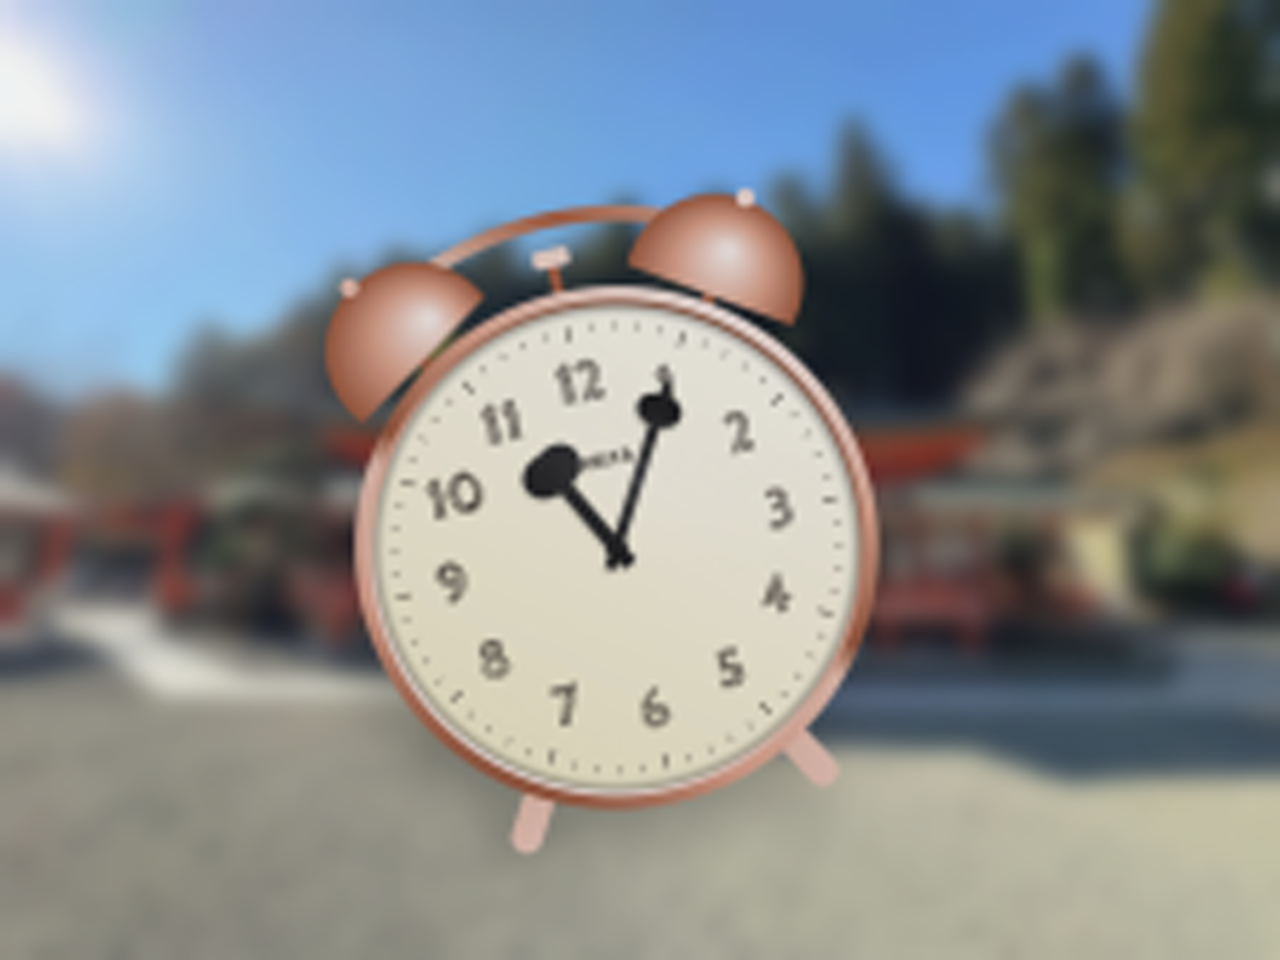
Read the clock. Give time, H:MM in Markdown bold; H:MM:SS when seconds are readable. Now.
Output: **11:05**
